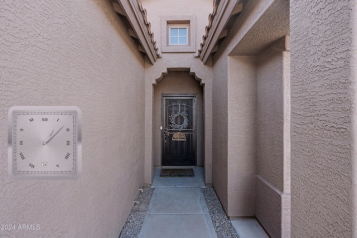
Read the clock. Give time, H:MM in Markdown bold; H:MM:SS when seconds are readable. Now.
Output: **1:08**
